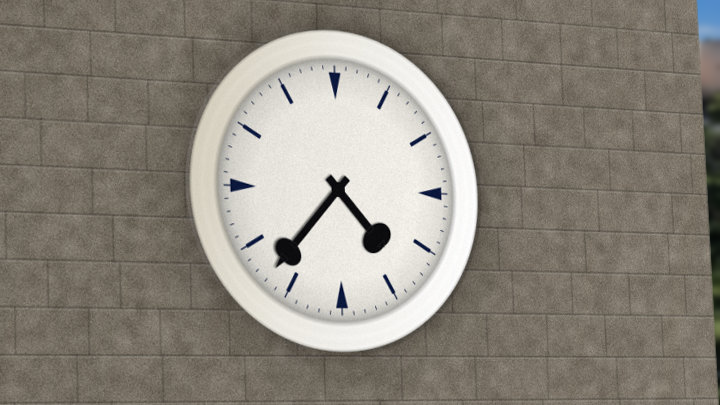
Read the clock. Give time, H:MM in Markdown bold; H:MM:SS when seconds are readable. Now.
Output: **4:37**
